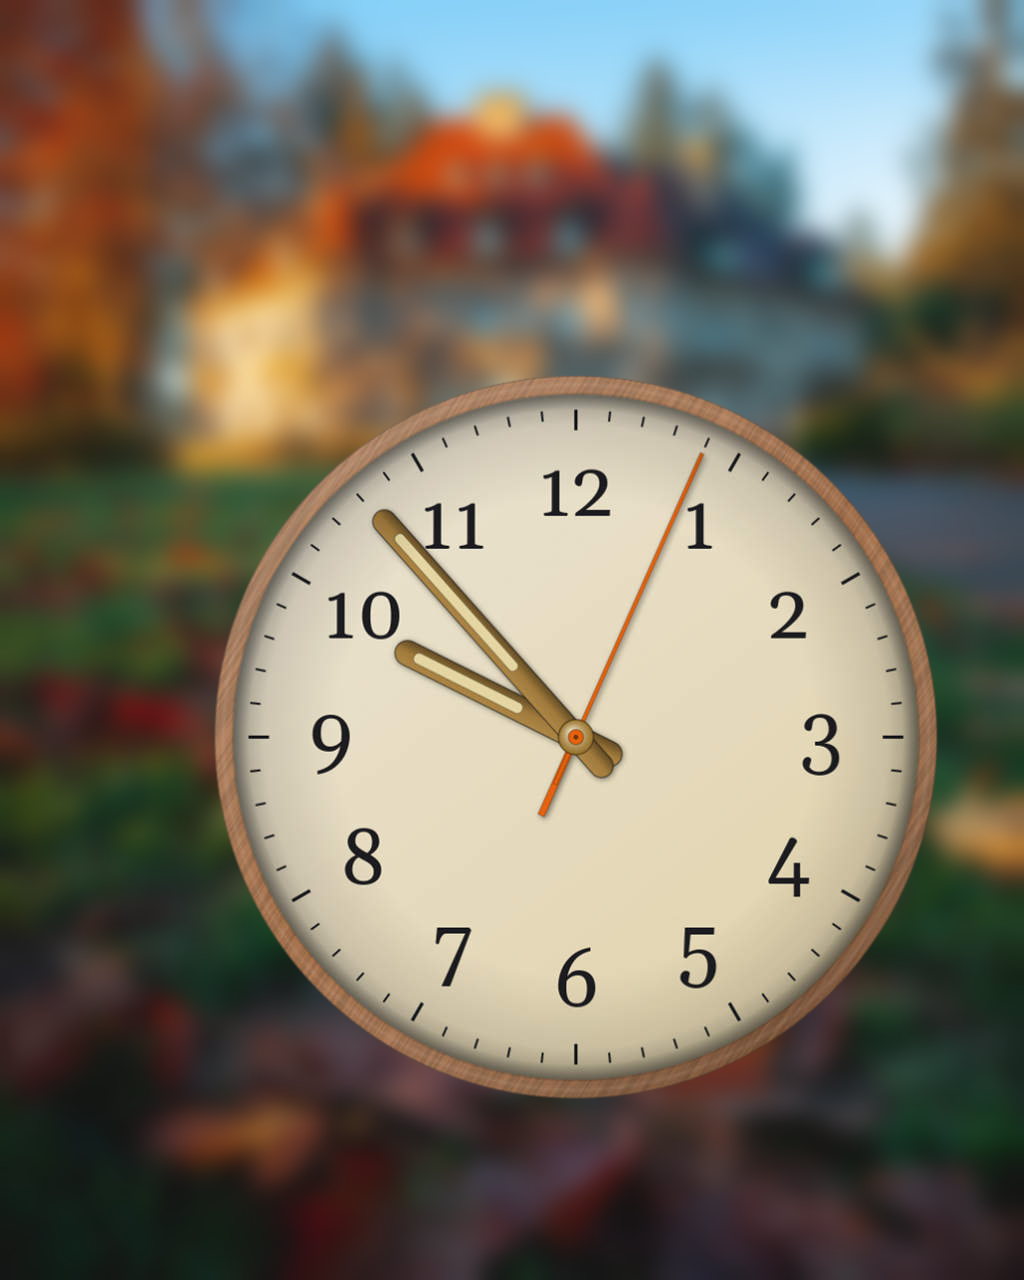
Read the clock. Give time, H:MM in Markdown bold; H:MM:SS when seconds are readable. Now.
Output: **9:53:04**
